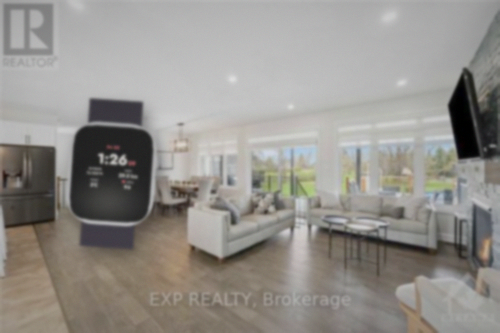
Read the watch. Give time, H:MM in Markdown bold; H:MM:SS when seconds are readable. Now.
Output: **1:26**
